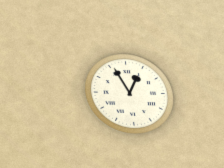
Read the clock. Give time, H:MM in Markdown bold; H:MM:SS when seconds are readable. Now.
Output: **12:56**
